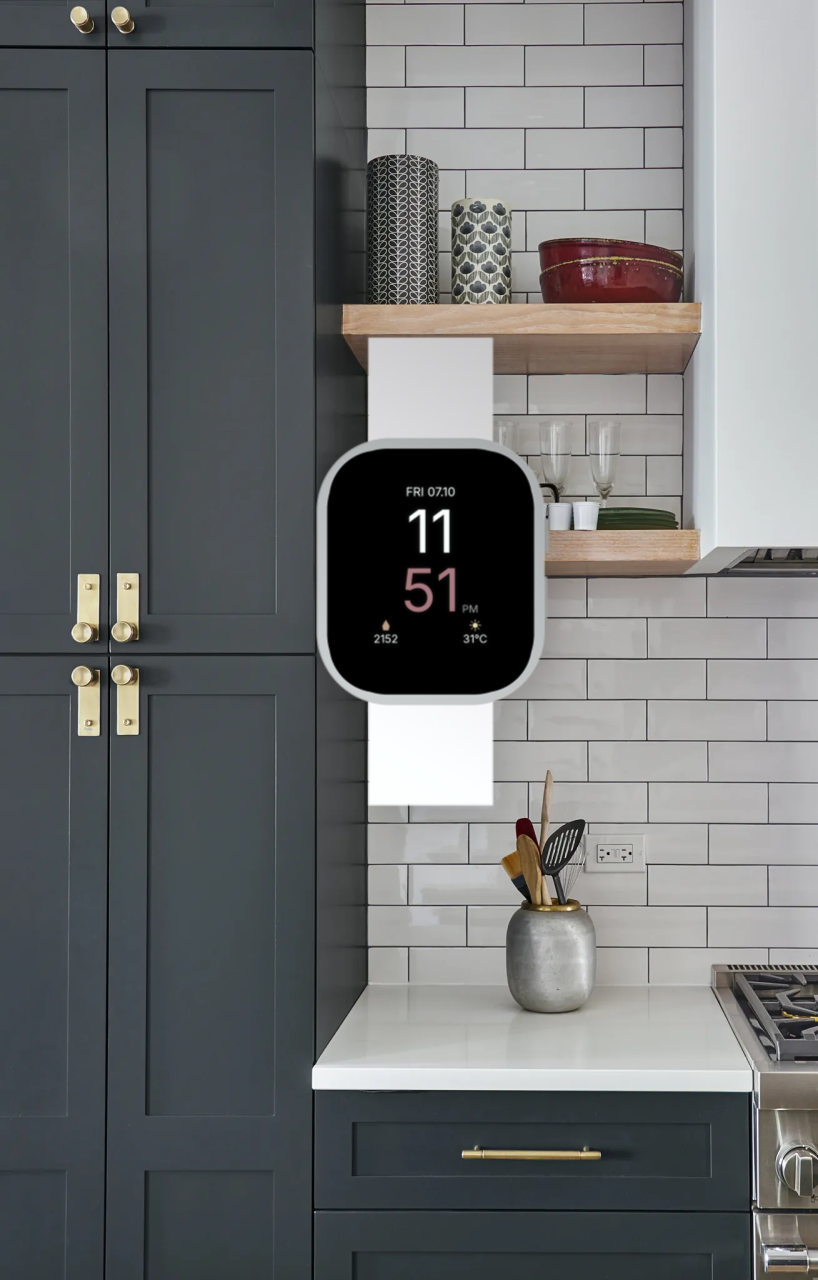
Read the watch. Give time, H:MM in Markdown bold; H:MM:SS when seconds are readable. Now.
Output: **11:51**
